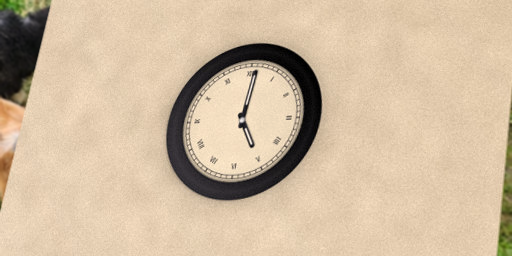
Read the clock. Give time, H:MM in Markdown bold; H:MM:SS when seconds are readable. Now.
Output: **5:01**
